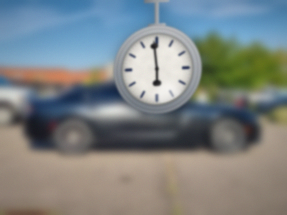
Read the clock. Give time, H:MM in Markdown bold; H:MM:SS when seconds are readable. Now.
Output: **5:59**
